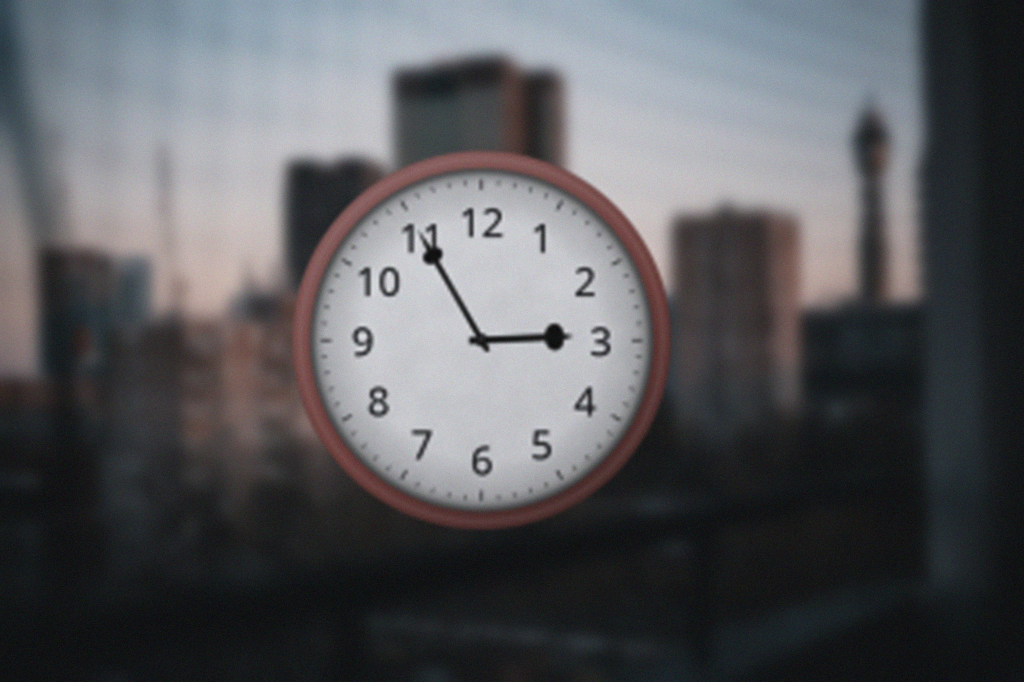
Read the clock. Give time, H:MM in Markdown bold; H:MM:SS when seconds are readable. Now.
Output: **2:55**
